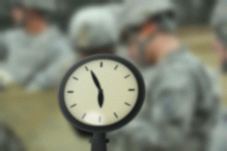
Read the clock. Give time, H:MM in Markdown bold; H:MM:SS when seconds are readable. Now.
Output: **5:56**
